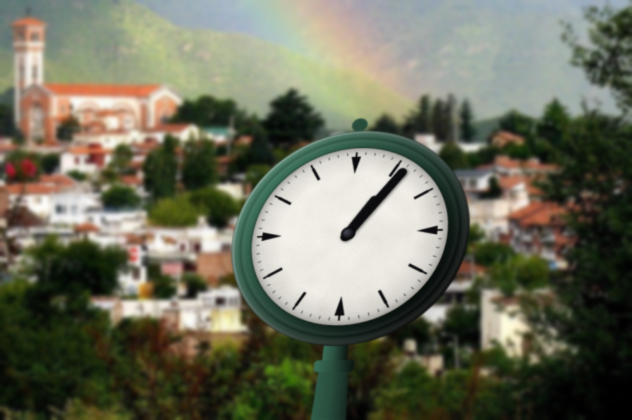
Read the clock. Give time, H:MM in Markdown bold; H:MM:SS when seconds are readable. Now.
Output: **1:06**
